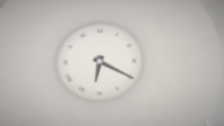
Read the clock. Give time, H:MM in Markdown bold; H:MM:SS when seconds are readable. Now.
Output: **6:20**
